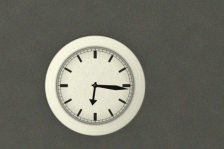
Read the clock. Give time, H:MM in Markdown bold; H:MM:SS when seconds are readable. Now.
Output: **6:16**
